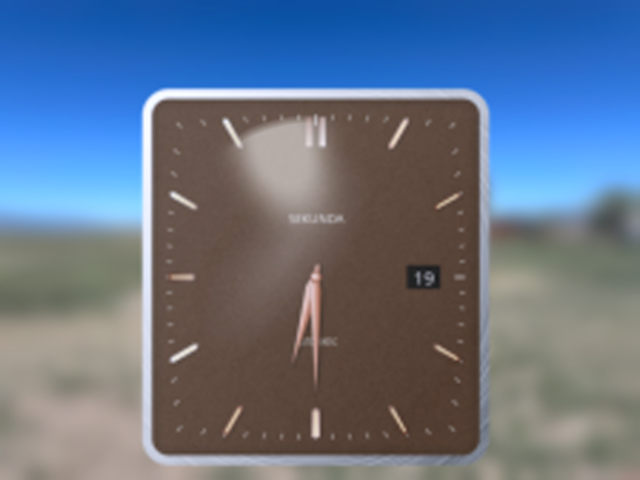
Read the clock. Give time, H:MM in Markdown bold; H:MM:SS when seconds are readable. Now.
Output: **6:30**
